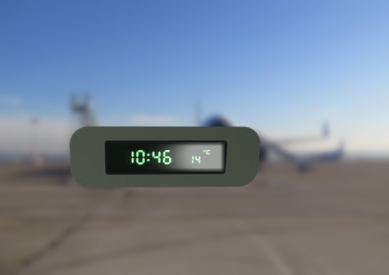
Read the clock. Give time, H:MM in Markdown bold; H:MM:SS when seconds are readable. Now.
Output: **10:46**
